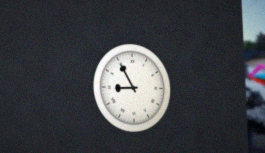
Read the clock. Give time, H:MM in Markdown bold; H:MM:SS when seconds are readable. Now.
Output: **8:55**
